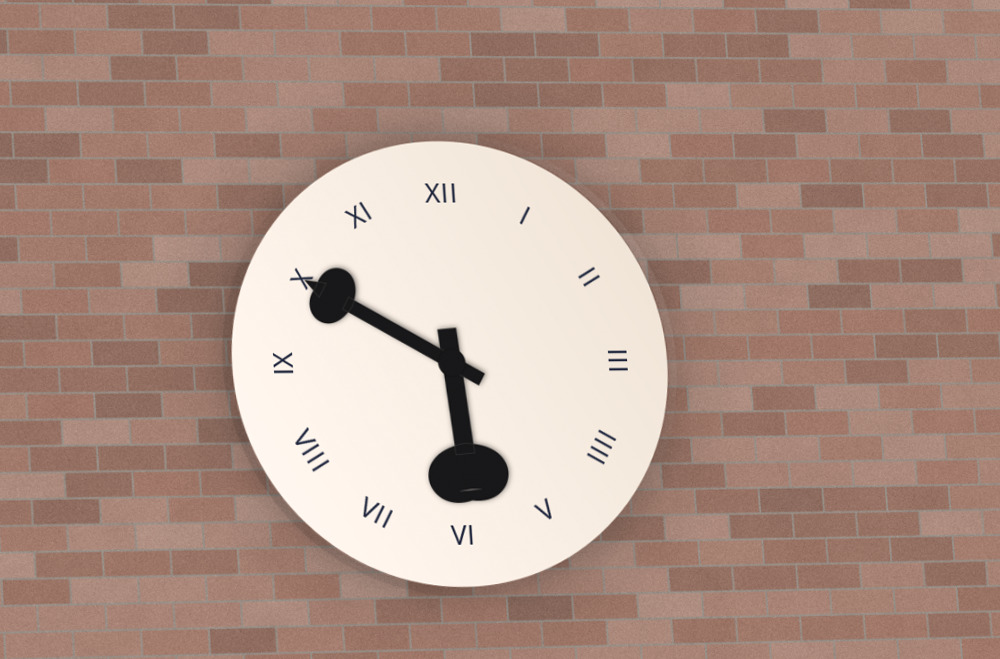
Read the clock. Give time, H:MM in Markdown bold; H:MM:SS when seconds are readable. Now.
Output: **5:50**
